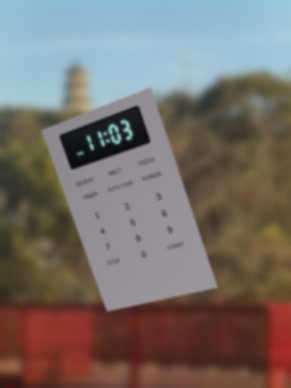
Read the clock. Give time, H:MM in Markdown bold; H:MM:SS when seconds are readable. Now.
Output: **11:03**
